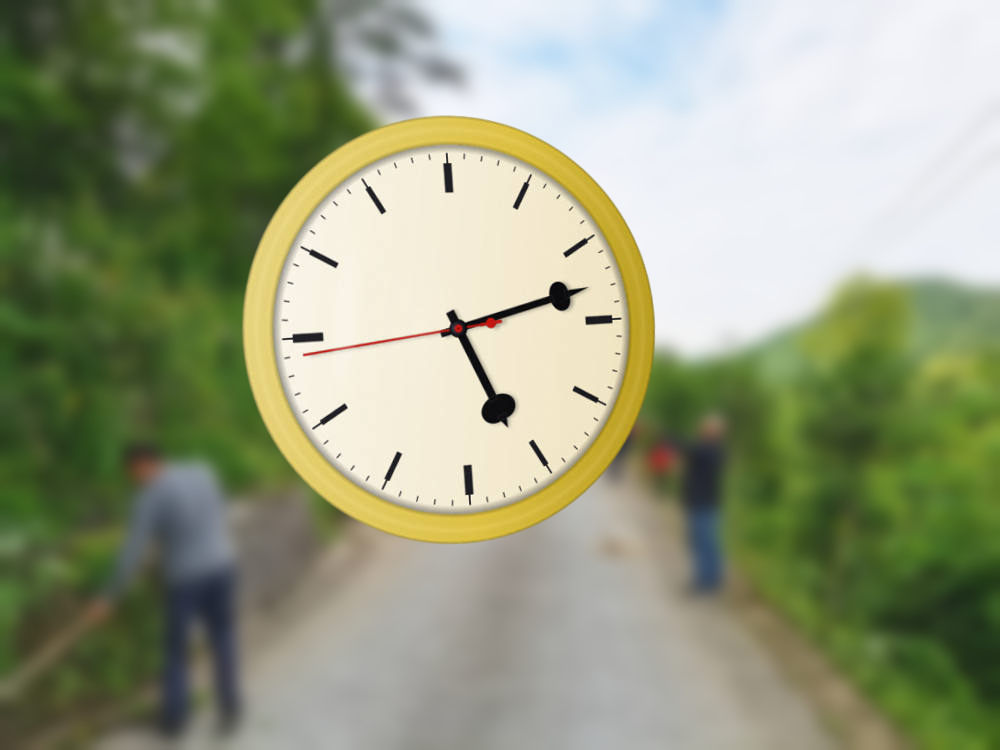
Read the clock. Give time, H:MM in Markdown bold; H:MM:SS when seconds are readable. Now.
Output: **5:12:44**
